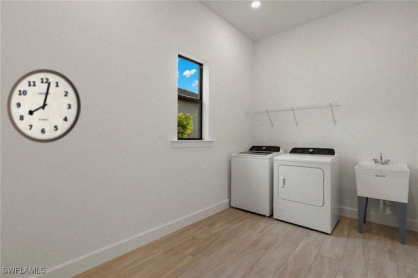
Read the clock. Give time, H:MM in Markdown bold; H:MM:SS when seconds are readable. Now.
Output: **8:02**
